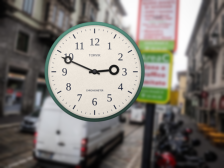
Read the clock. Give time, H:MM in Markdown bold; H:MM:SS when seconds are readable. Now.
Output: **2:49**
